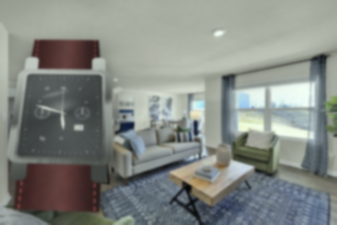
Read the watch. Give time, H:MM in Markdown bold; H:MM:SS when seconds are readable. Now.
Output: **5:48**
